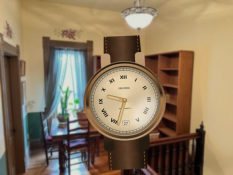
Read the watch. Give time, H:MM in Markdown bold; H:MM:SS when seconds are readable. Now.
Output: **9:33**
